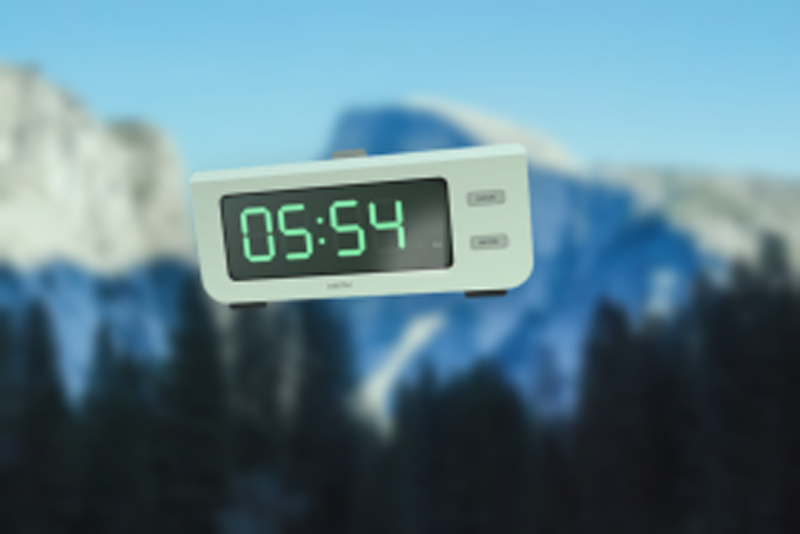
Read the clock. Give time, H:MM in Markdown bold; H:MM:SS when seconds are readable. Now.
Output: **5:54**
